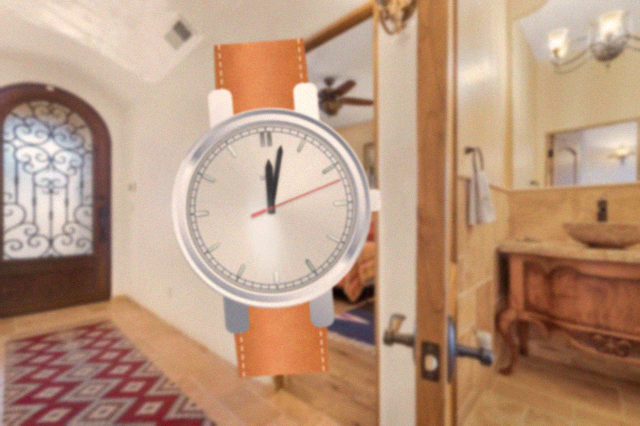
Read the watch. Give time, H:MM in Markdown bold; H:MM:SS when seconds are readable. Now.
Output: **12:02:12**
